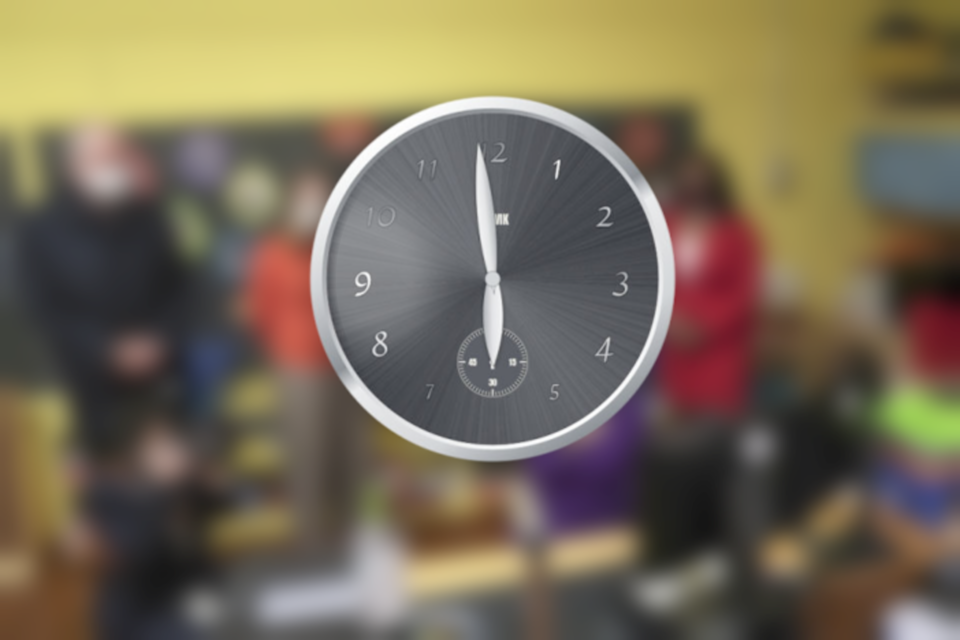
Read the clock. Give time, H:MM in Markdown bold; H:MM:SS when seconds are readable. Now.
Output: **5:59**
